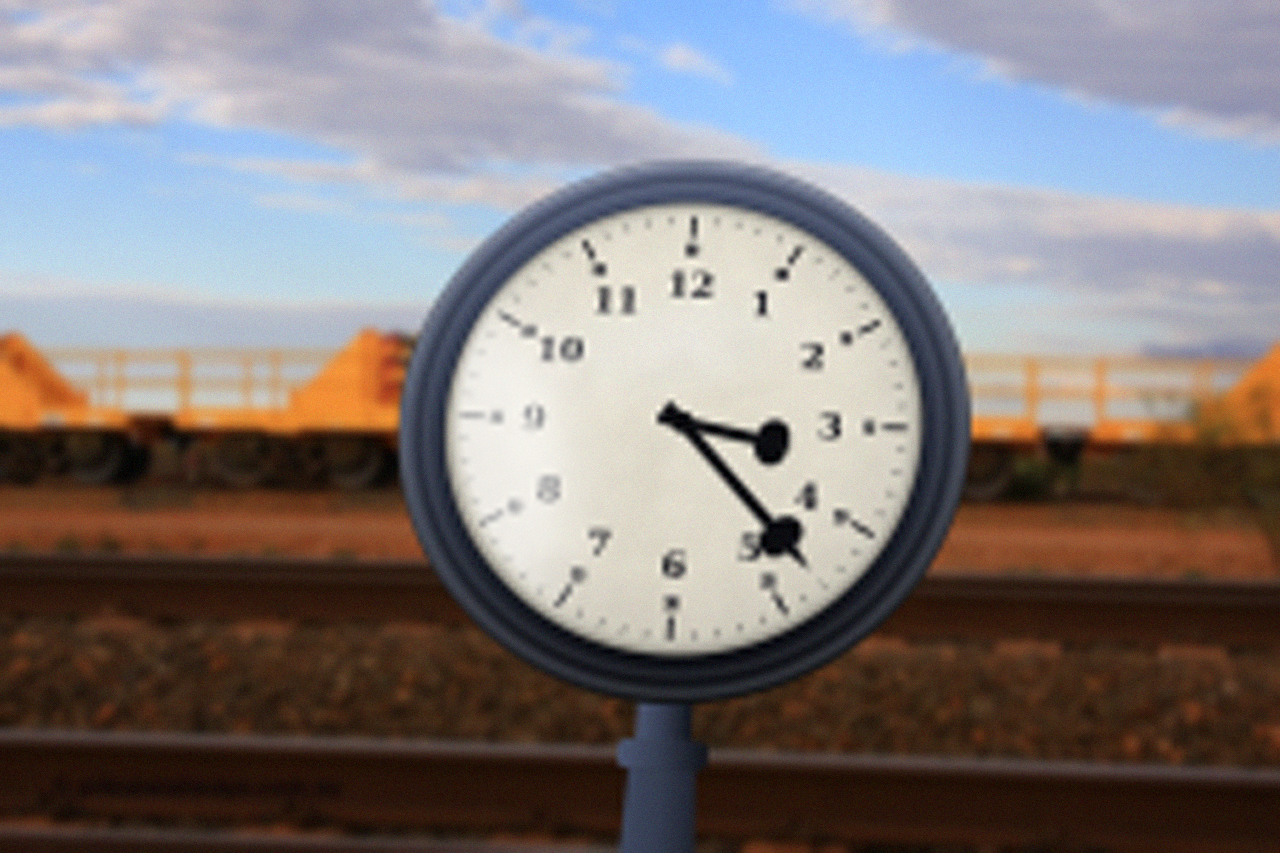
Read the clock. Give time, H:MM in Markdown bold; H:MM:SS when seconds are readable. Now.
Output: **3:23**
